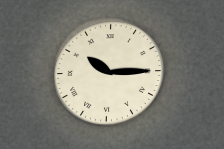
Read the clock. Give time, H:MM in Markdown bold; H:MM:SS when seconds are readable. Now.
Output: **10:15**
